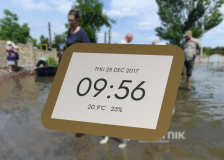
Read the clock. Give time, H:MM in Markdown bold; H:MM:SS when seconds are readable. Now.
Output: **9:56**
